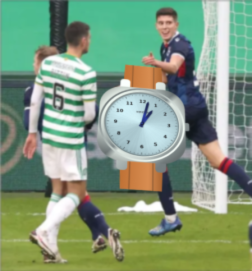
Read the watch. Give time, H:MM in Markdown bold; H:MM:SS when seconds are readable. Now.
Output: **1:02**
